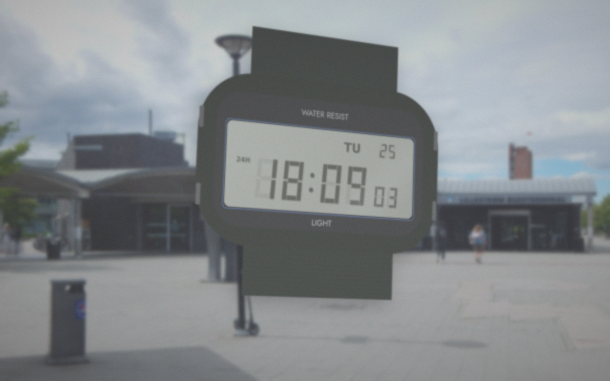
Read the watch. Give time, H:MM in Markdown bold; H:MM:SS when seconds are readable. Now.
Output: **18:09:03**
